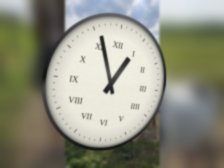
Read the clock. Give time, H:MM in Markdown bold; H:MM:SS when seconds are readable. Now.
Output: **12:56**
